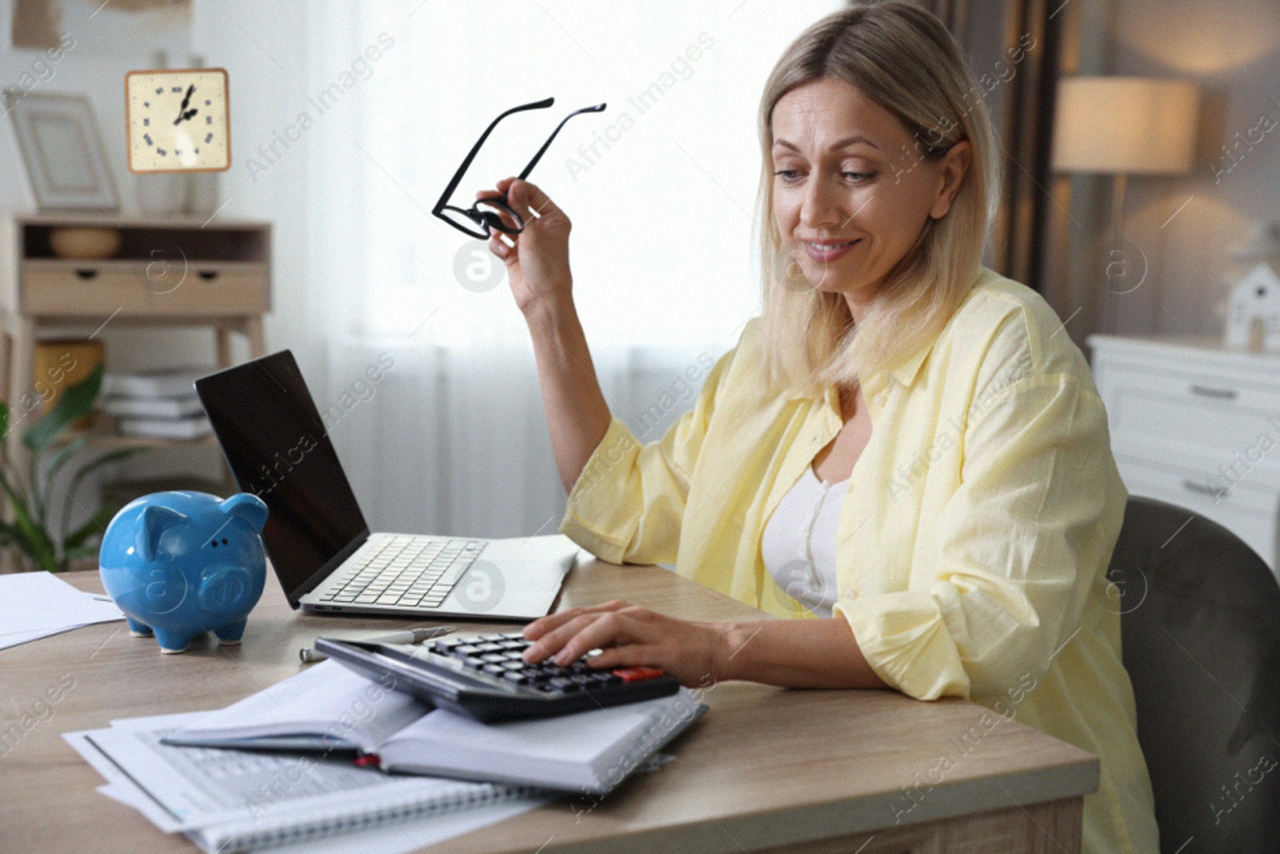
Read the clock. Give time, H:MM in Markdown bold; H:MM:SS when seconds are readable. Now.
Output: **2:04**
